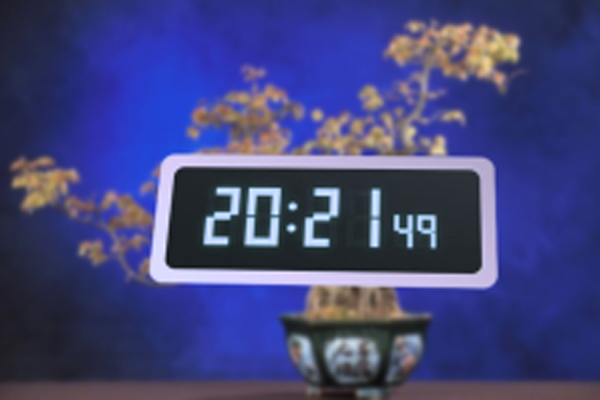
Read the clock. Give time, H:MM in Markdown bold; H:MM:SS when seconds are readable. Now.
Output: **20:21:49**
